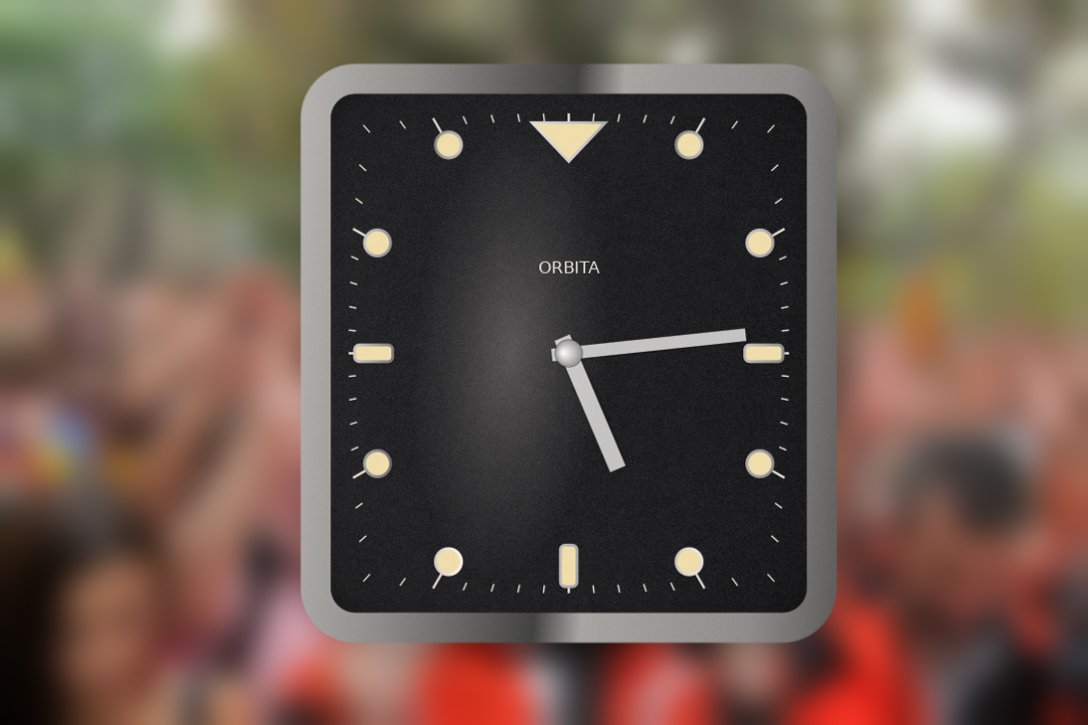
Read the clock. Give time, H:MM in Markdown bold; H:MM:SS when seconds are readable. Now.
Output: **5:14**
